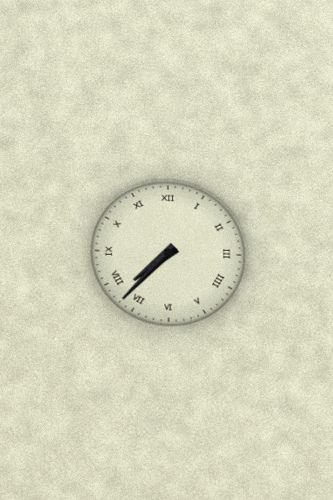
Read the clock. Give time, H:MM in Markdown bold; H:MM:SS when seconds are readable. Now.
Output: **7:37**
